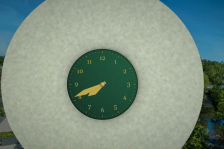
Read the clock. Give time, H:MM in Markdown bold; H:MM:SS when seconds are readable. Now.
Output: **7:41**
